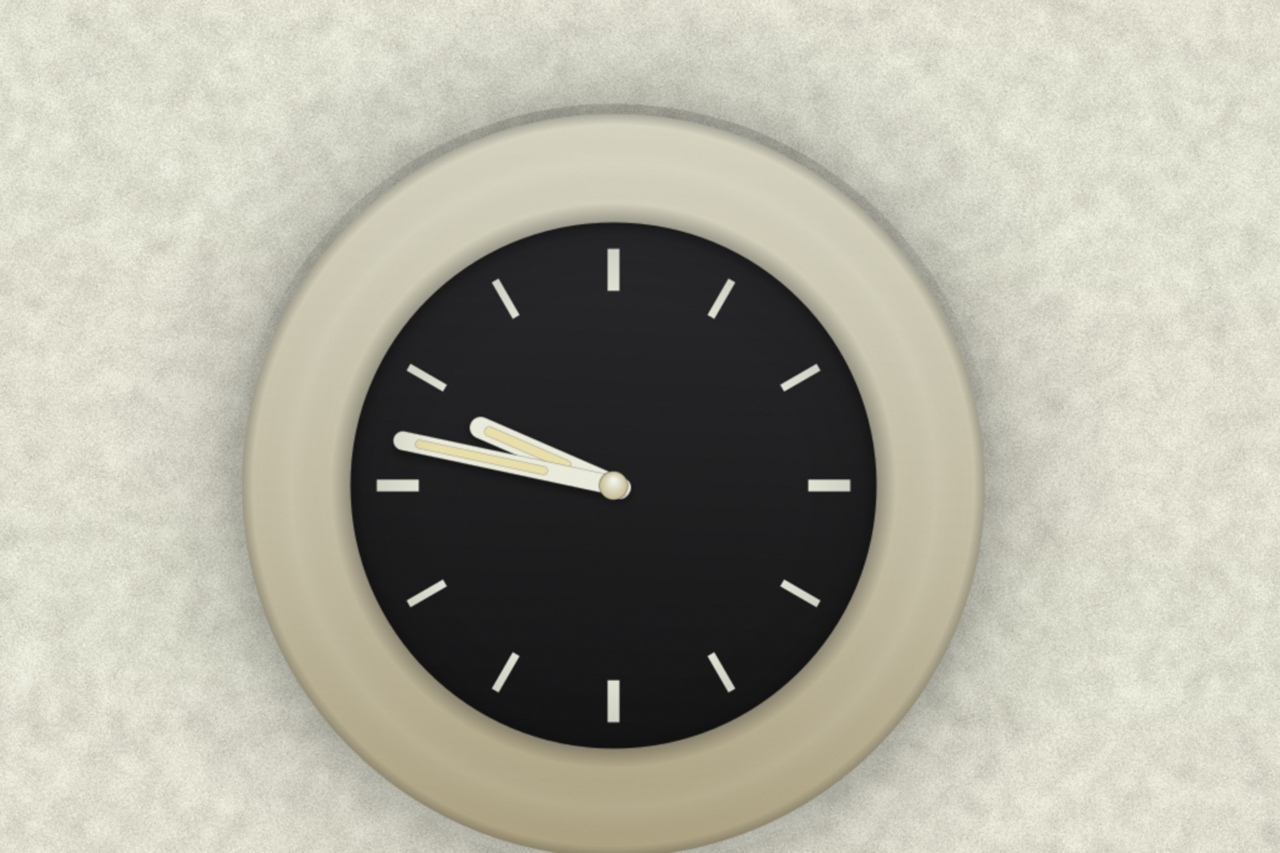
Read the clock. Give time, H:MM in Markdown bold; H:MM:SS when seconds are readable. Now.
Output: **9:47**
